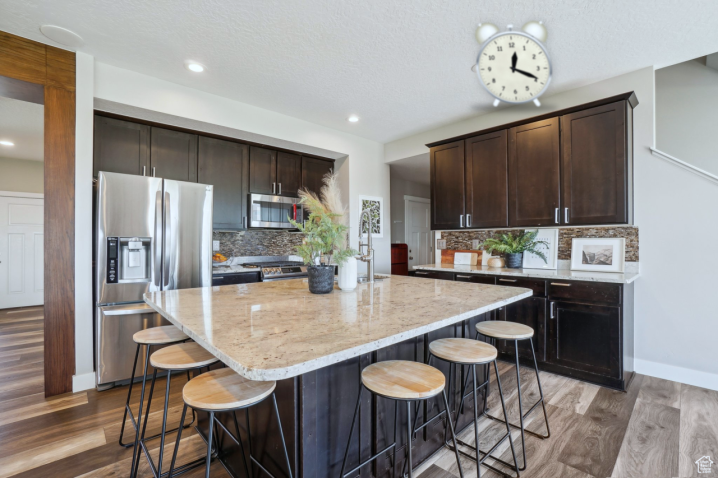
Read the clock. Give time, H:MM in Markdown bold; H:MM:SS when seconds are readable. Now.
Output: **12:19**
